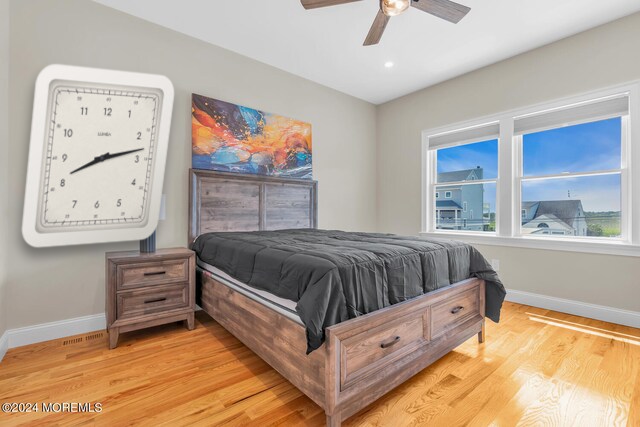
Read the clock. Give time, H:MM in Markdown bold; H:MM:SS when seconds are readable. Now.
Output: **8:13**
